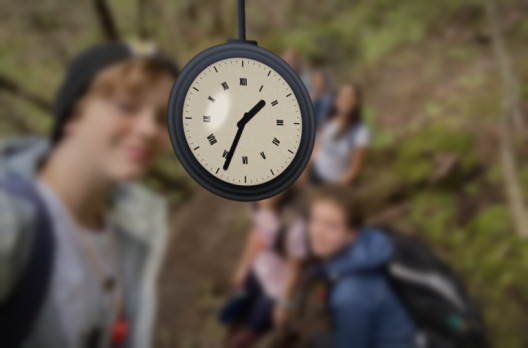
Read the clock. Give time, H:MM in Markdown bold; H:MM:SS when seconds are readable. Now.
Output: **1:34**
